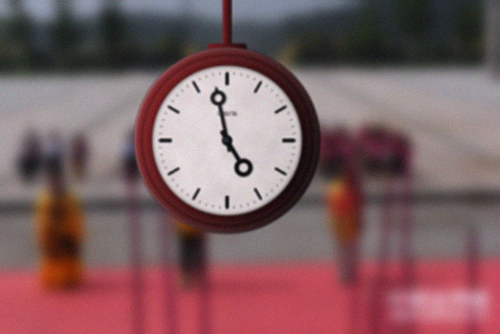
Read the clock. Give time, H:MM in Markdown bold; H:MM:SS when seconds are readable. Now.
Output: **4:58**
